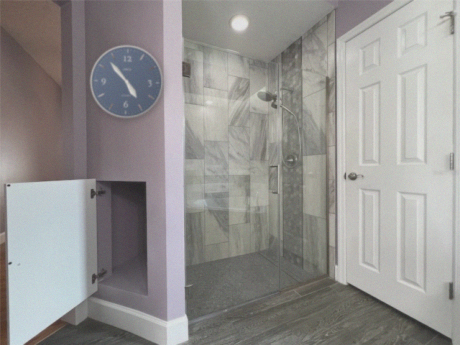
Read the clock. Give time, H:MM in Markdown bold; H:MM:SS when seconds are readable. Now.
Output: **4:53**
